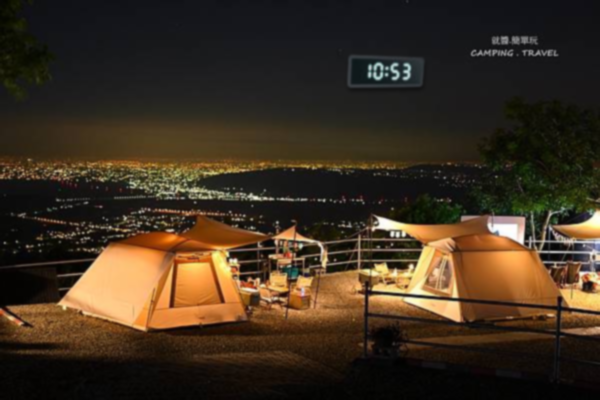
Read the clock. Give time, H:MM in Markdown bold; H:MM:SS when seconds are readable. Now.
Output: **10:53**
